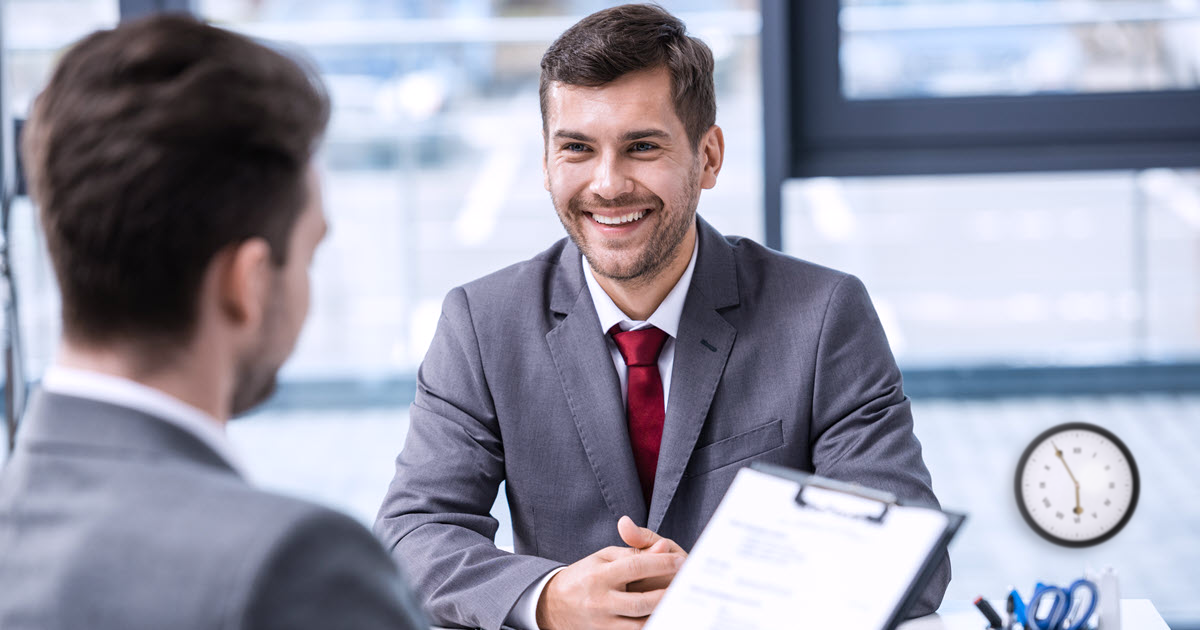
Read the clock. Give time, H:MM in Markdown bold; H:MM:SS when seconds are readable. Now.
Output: **5:55**
